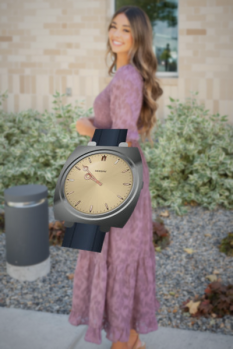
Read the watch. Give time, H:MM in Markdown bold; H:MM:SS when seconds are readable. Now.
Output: **9:52**
